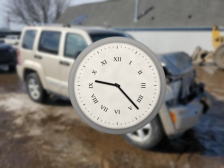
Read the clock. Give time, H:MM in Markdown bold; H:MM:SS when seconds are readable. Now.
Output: **9:23**
